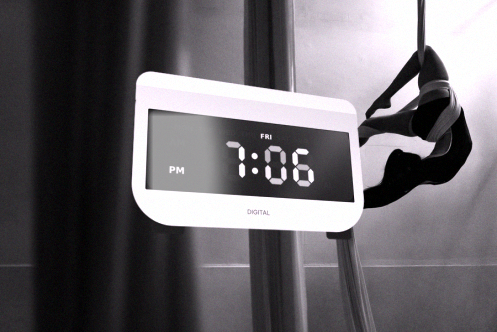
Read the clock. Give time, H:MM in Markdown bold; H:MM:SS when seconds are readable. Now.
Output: **7:06**
